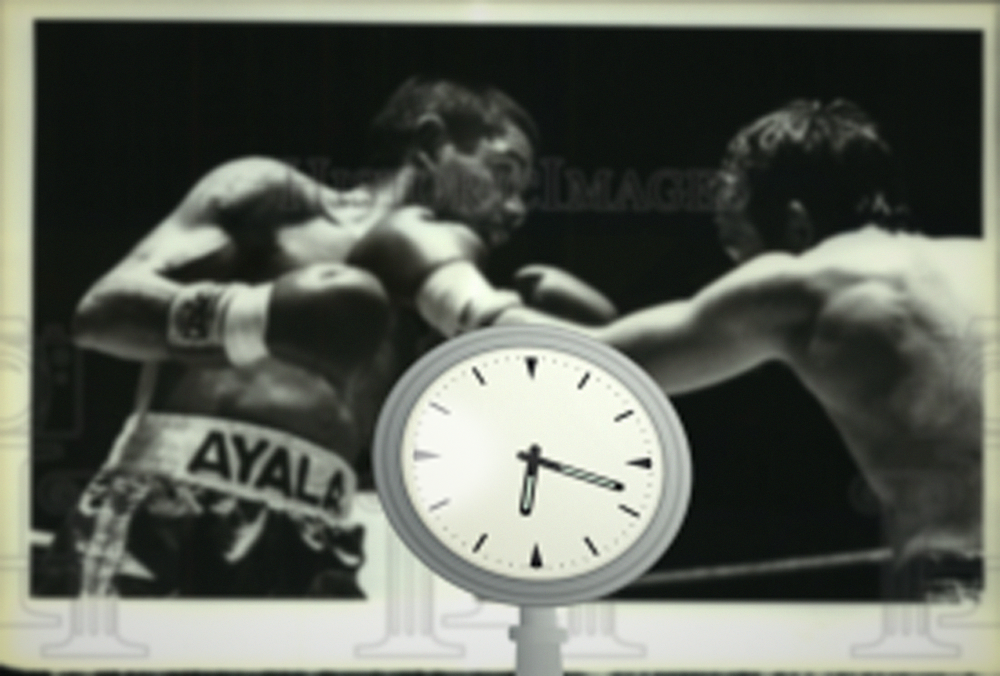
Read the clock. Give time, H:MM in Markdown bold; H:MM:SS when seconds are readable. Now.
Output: **6:18**
